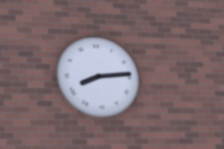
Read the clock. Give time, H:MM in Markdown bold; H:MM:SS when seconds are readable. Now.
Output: **8:14**
